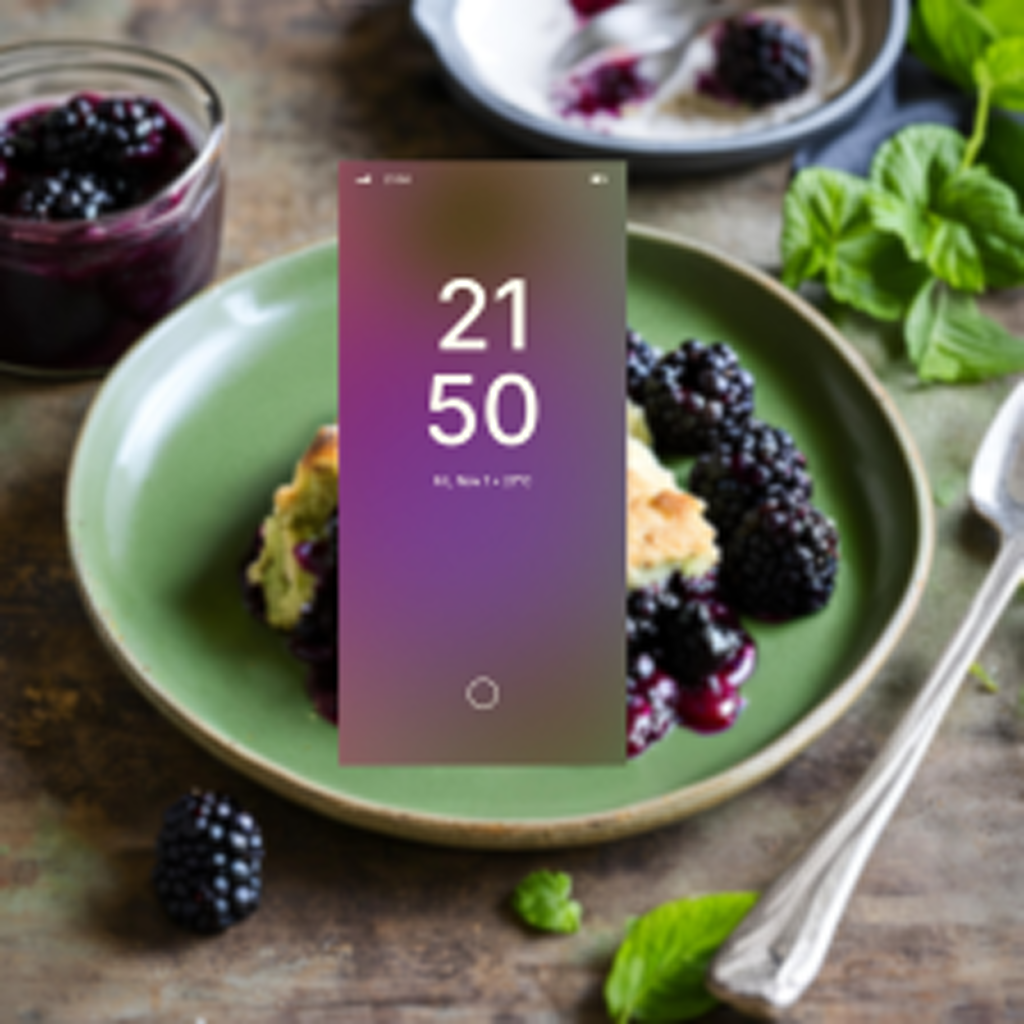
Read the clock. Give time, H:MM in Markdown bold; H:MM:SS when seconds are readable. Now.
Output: **21:50**
